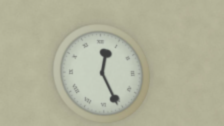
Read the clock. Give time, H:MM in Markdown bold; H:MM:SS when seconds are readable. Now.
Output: **12:26**
